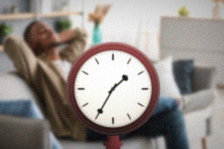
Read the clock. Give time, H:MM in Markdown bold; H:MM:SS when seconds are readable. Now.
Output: **1:35**
